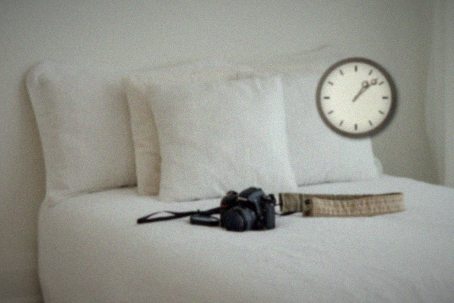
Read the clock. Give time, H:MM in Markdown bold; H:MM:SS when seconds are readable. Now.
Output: **1:08**
